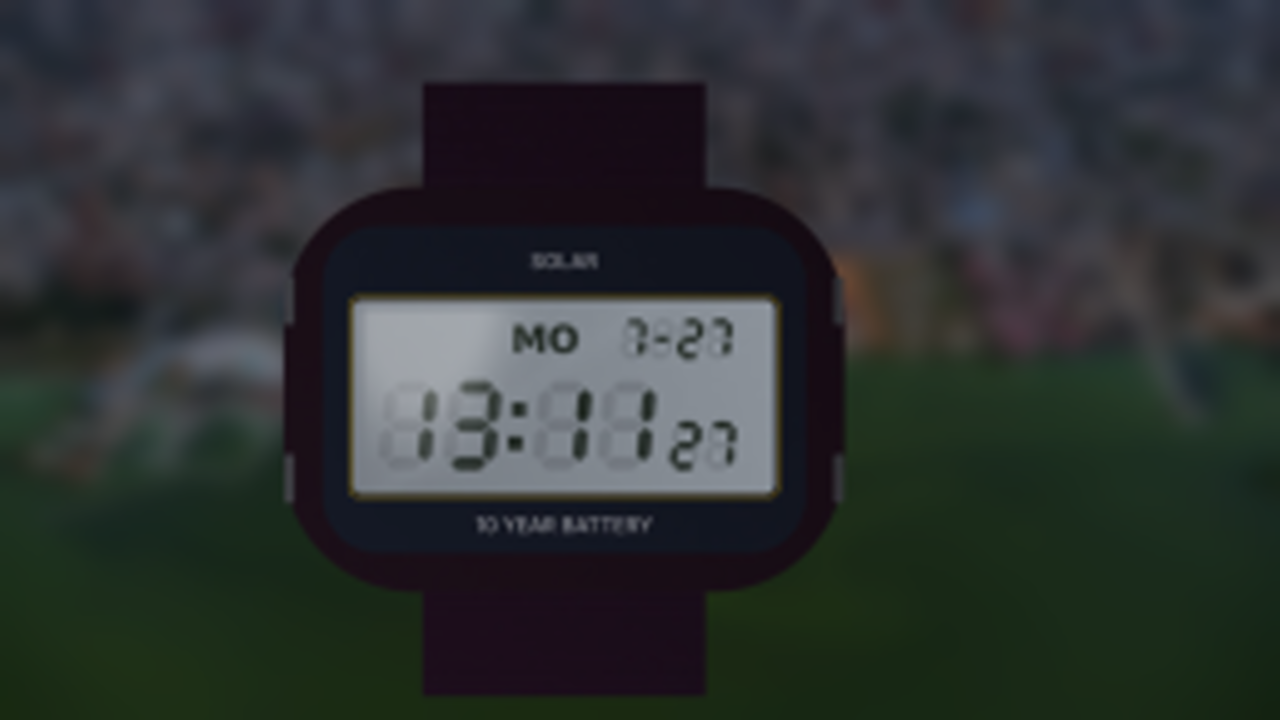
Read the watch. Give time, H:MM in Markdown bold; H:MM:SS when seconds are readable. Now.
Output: **13:11:27**
